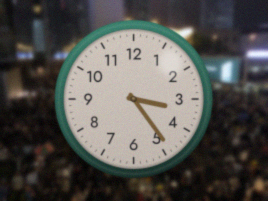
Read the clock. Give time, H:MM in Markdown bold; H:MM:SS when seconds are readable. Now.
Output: **3:24**
